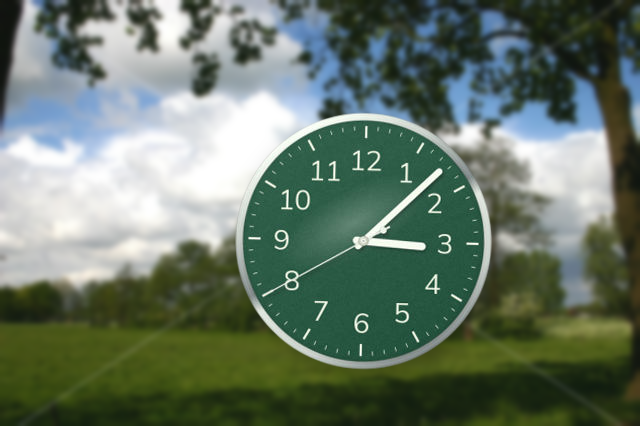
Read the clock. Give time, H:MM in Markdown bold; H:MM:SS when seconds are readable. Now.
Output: **3:07:40**
